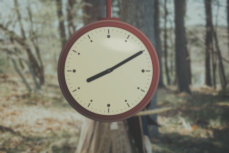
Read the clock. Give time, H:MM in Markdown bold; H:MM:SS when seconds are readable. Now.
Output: **8:10**
